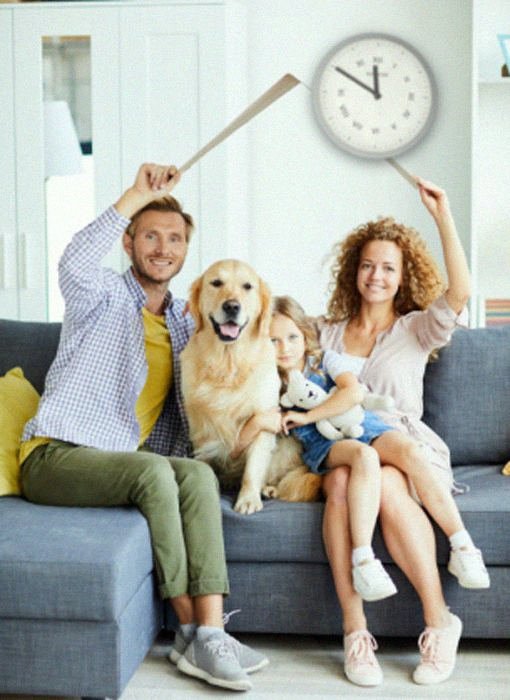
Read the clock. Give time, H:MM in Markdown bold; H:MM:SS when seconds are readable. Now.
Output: **11:50**
